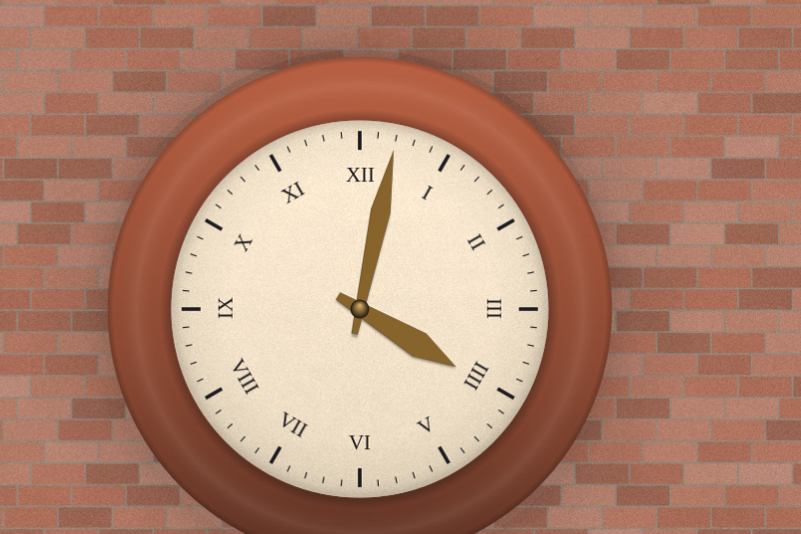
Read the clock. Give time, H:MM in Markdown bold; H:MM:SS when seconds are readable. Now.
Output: **4:02**
